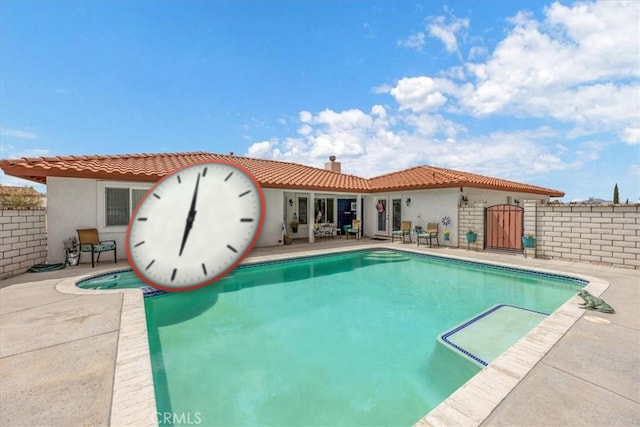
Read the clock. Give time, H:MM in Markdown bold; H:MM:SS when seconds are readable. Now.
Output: **5:59**
